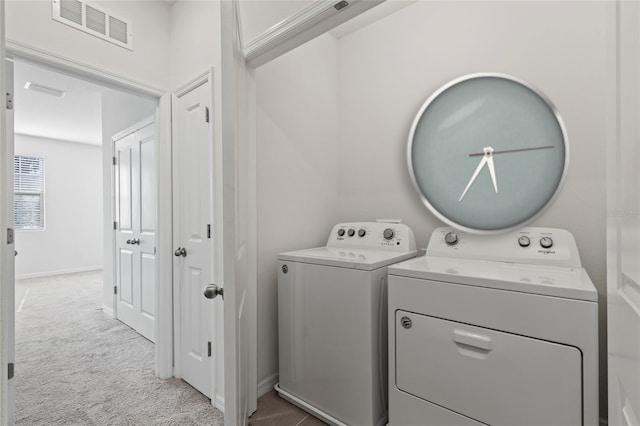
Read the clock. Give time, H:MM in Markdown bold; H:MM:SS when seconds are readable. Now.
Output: **5:35:14**
